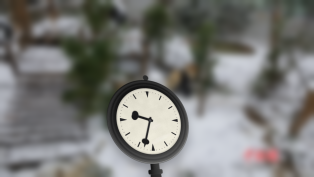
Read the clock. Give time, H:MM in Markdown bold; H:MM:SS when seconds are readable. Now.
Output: **9:33**
